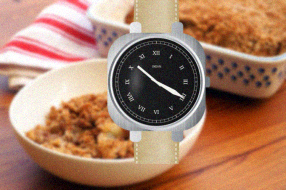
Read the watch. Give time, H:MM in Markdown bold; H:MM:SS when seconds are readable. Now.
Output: **10:20**
